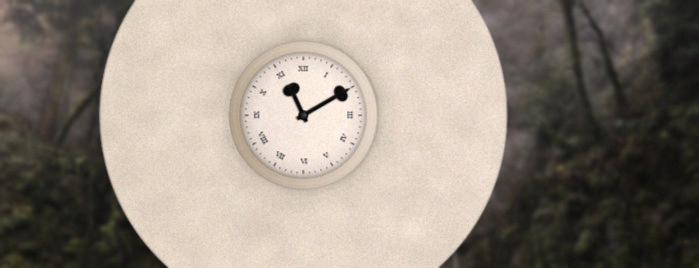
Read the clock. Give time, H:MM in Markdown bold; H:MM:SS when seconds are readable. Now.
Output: **11:10**
